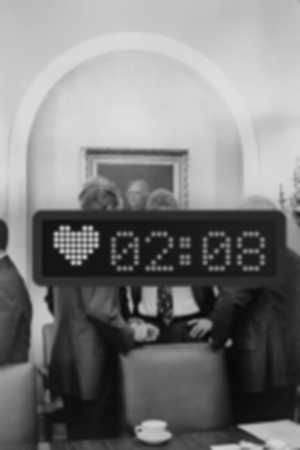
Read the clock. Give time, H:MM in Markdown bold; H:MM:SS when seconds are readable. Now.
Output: **2:08**
